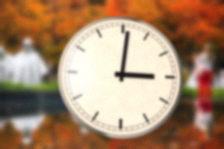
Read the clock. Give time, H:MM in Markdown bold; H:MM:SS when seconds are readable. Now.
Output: **3:01**
